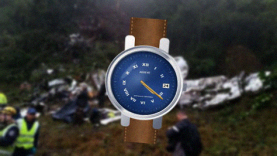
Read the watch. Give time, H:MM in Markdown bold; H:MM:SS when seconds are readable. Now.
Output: **4:21**
